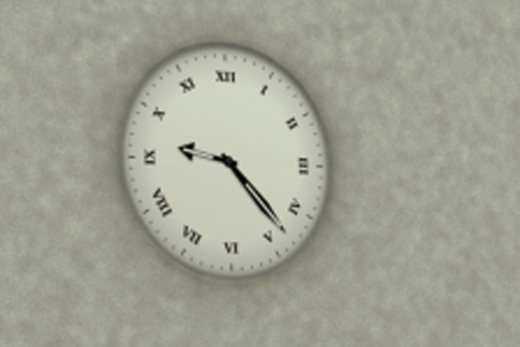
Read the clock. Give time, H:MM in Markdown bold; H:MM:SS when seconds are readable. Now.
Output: **9:23**
